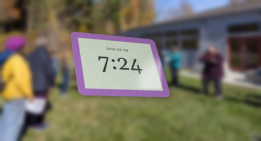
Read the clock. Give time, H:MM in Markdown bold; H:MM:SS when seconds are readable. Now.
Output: **7:24**
